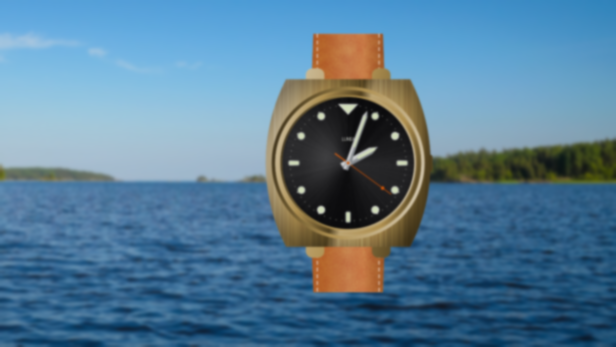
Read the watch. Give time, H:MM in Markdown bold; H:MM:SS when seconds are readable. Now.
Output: **2:03:21**
